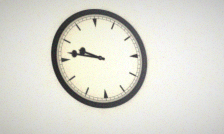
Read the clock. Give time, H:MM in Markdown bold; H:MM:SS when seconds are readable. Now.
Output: **9:47**
